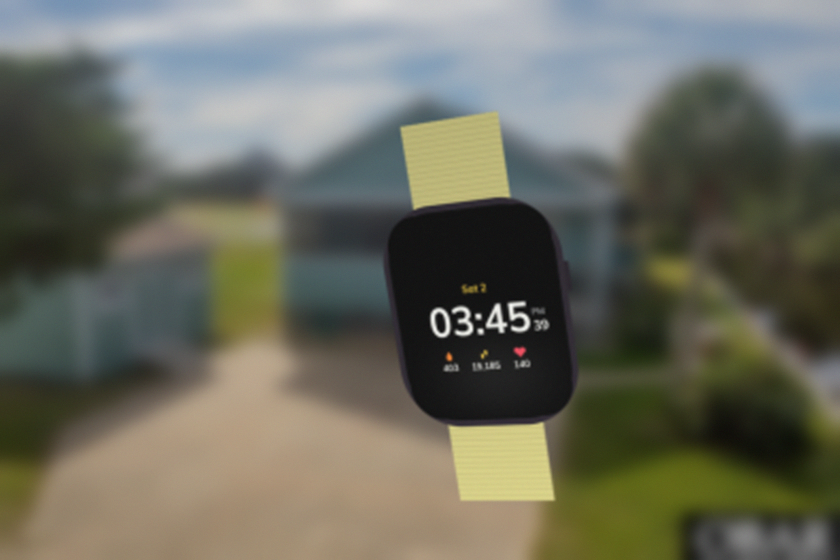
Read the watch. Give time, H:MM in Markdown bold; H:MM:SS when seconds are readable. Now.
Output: **3:45**
